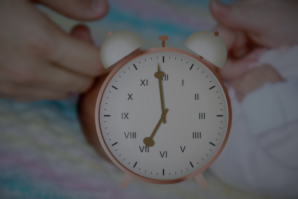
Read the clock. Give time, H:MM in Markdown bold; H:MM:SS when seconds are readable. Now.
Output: **6:59**
